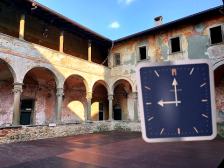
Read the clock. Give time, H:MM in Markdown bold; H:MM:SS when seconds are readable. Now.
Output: **9:00**
